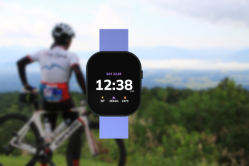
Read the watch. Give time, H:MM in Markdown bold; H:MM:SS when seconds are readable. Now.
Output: **12:38**
